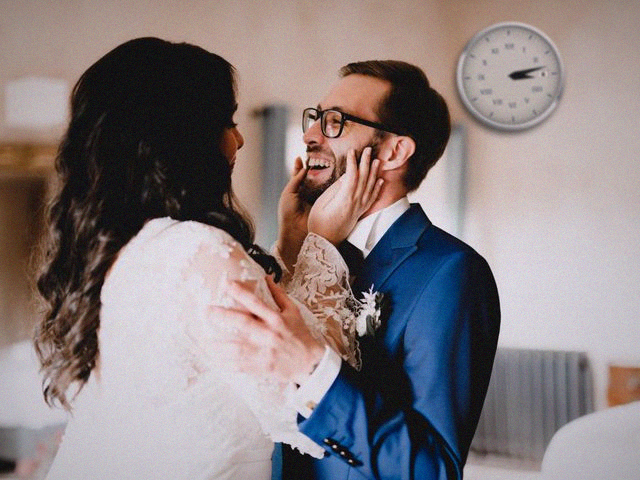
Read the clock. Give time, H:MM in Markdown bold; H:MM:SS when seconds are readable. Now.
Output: **3:13**
